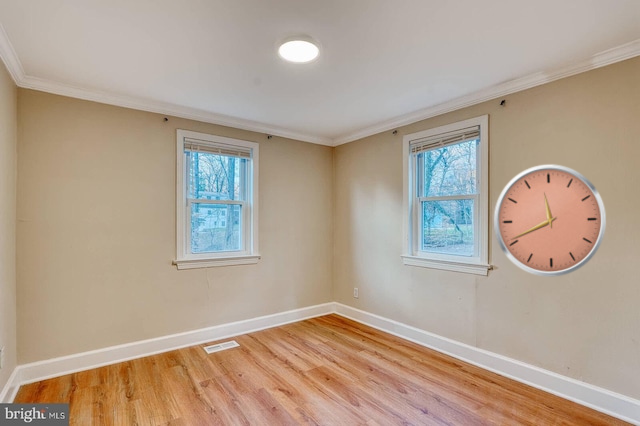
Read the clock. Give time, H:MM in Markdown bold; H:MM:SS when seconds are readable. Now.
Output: **11:41**
